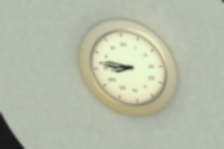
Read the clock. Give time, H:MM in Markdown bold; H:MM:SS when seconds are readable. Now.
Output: **8:47**
